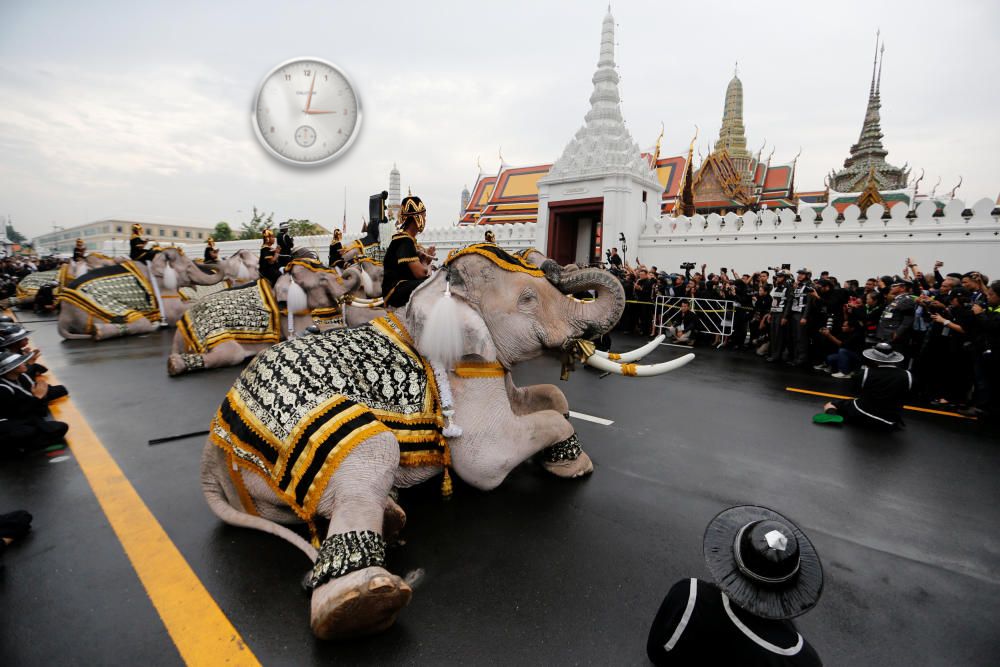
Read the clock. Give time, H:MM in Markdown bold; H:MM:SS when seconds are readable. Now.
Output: **3:02**
